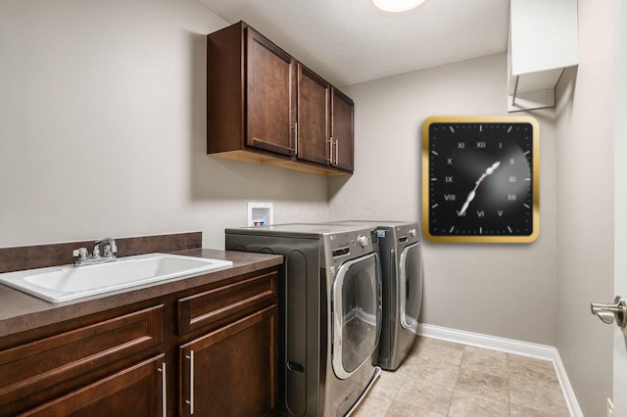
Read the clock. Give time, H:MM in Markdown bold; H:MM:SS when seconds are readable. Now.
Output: **1:35**
